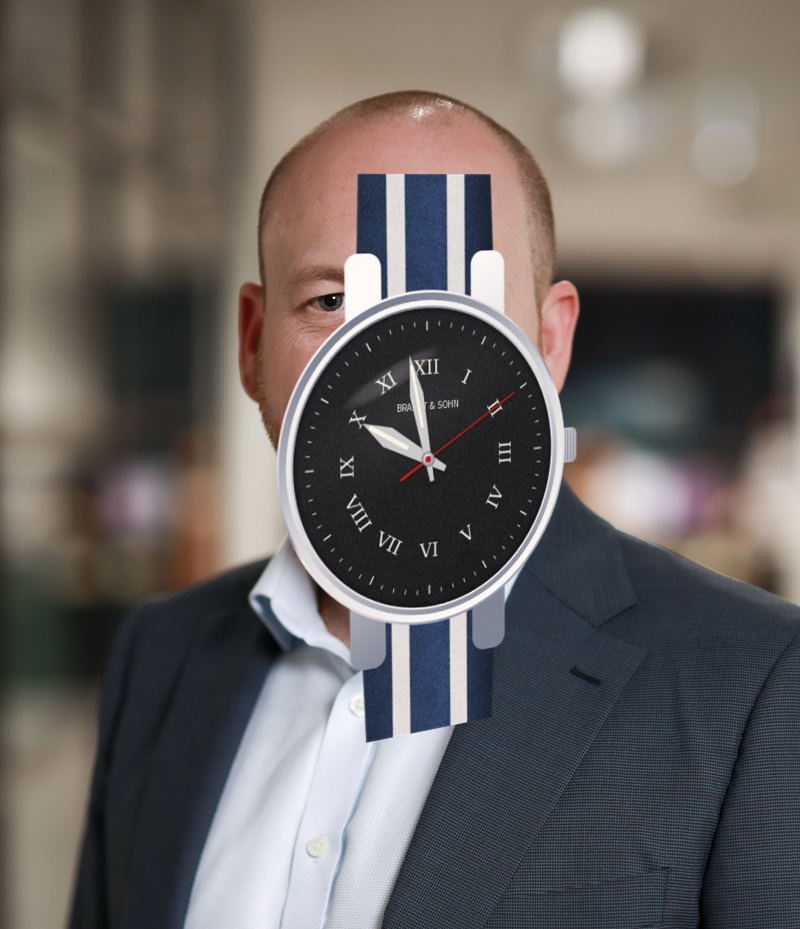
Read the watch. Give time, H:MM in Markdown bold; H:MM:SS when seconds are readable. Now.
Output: **9:58:10**
